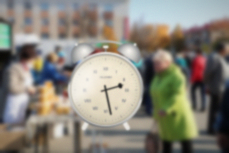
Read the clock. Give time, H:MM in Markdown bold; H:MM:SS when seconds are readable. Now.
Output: **2:28**
